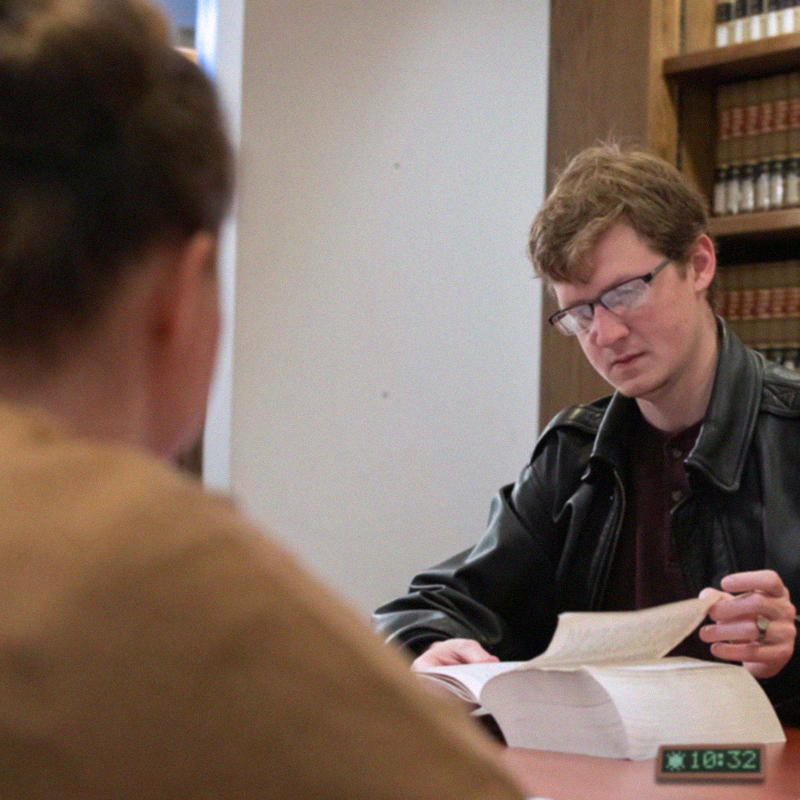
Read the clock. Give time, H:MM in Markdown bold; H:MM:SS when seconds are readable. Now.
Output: **10:32**
